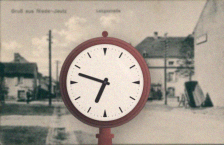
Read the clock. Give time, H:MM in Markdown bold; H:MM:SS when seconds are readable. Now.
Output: **6:48**
